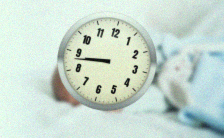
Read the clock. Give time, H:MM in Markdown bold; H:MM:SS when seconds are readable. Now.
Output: **8:43**
